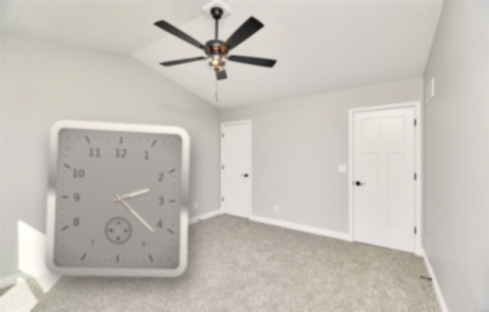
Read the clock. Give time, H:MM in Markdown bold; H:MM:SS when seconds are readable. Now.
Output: **2:22**
